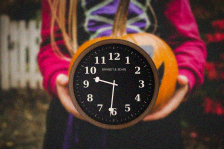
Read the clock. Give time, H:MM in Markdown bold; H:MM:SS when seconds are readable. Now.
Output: **9:31**
